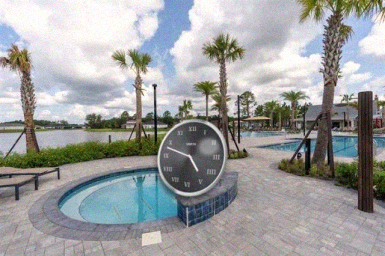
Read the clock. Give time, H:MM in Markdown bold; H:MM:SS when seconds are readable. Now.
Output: **4:48**
